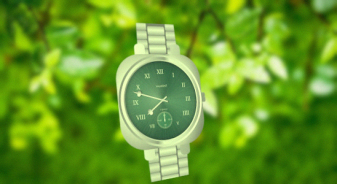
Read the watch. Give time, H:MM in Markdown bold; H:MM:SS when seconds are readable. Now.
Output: **7:48**
